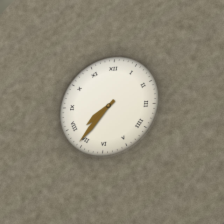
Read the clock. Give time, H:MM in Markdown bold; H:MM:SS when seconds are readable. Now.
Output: **7:36**
